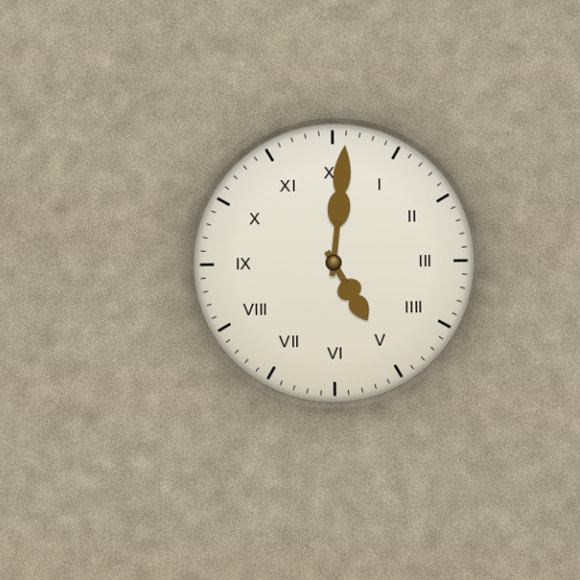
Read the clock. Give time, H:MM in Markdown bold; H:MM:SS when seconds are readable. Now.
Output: **5:01**
